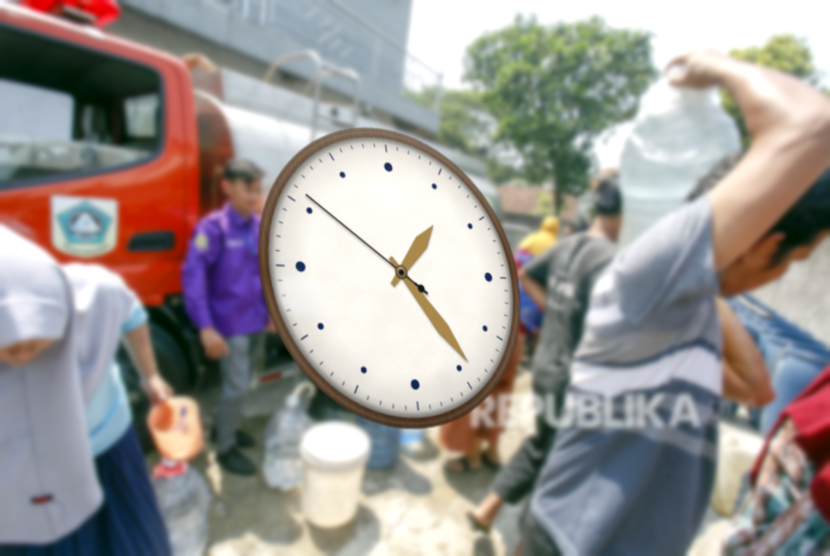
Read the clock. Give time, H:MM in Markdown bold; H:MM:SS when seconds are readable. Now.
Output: **1:23:51**
